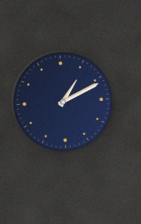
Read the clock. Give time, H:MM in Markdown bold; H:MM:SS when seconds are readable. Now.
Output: **1:11**
